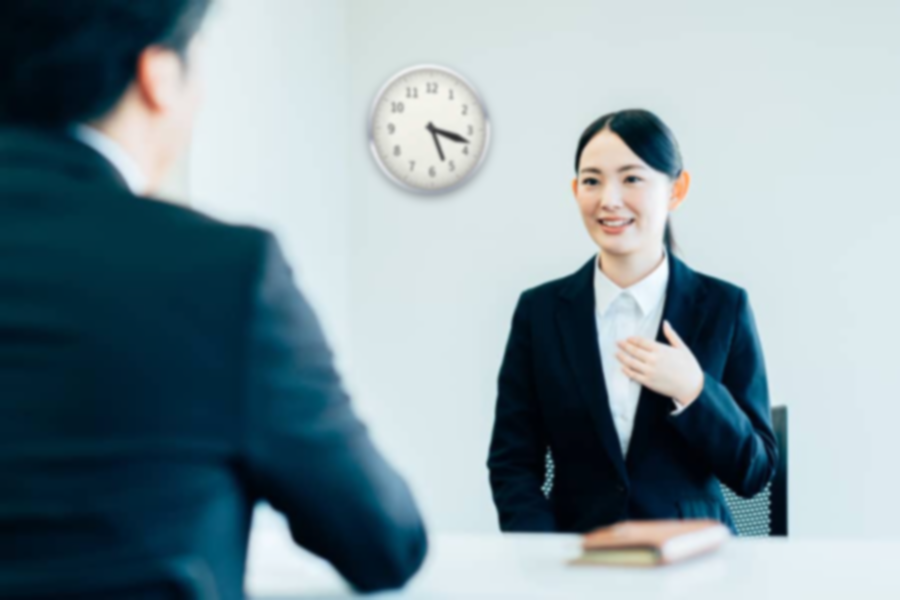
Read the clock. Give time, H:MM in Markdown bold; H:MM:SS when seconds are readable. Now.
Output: **5:18**
